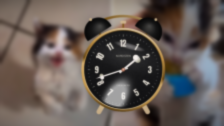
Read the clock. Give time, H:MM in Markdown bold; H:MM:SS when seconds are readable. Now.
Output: **1:42**
